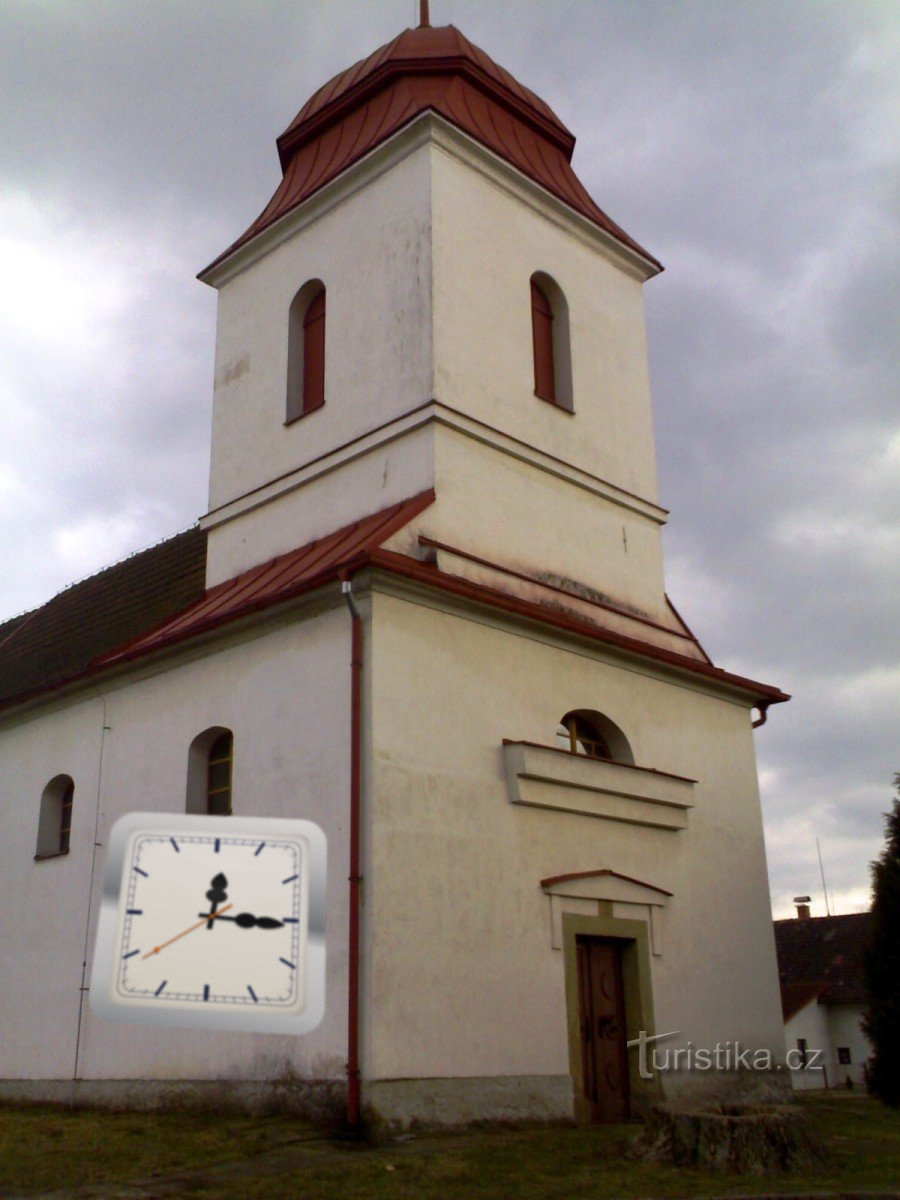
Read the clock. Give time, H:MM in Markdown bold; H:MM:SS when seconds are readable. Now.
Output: **12:15:39**
